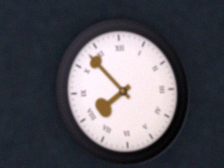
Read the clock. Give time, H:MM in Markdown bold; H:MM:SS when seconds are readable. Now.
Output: **7:53**
